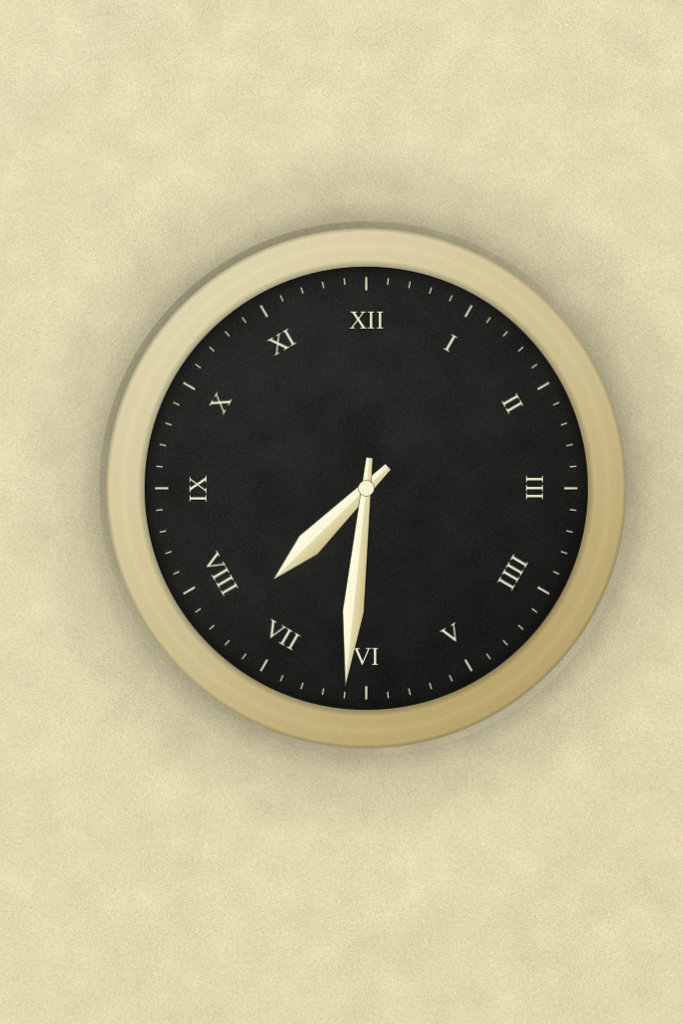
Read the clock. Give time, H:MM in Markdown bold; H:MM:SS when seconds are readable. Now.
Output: **7:31**
